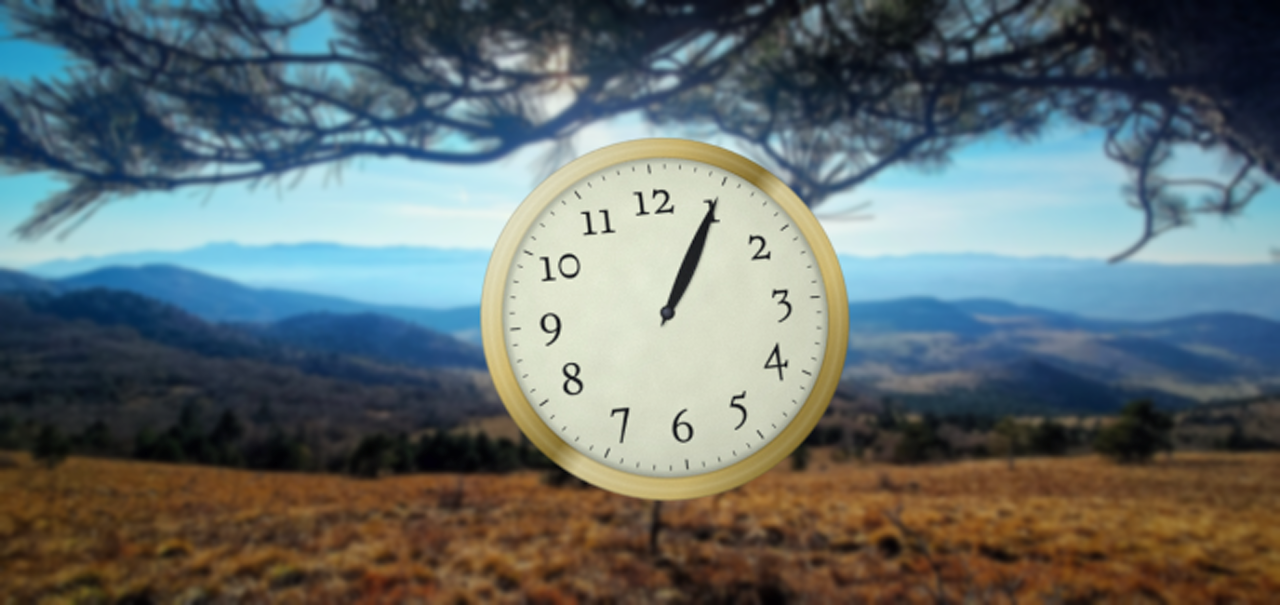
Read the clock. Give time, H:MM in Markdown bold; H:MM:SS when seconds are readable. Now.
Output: **1:05**
